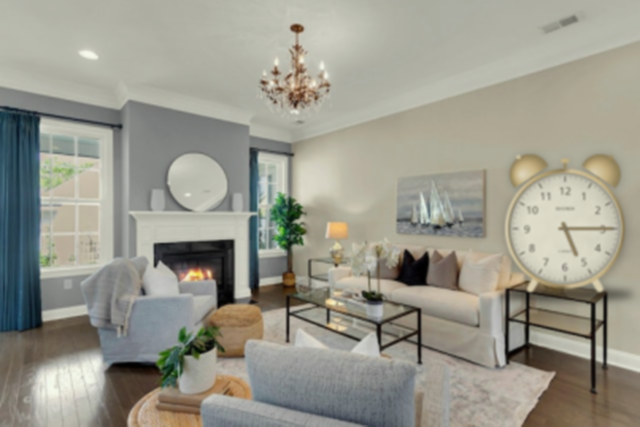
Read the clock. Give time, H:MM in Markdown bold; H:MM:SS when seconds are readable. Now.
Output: **5:15**
